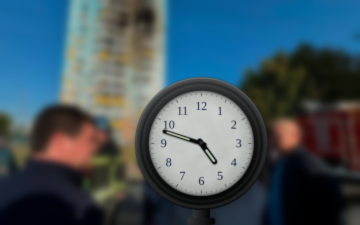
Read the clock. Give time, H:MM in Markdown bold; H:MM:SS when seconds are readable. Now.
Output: **4:48**
